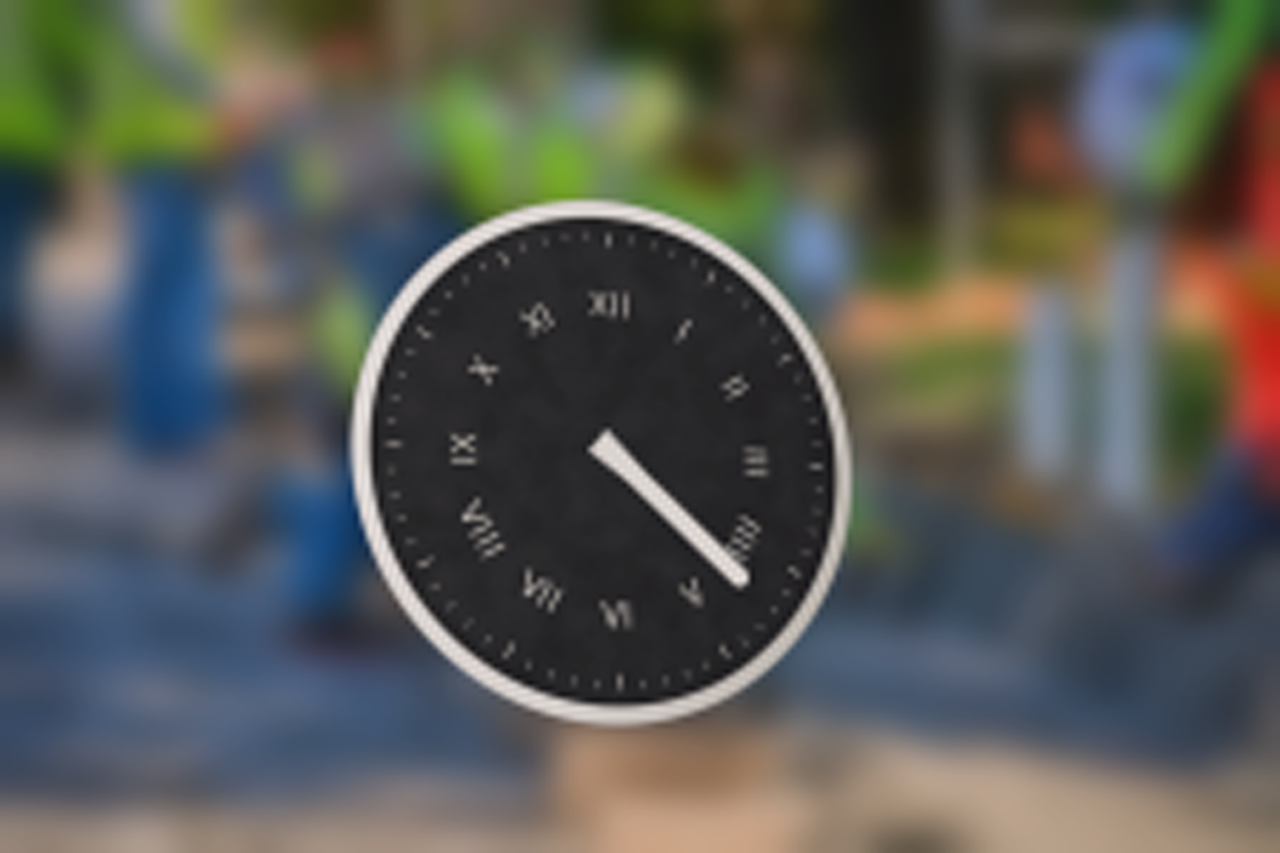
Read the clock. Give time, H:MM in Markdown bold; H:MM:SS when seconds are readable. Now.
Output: **4:22**
